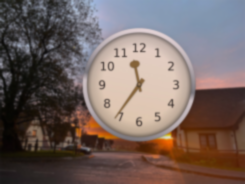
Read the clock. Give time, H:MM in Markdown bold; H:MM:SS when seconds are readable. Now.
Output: **11:36**
